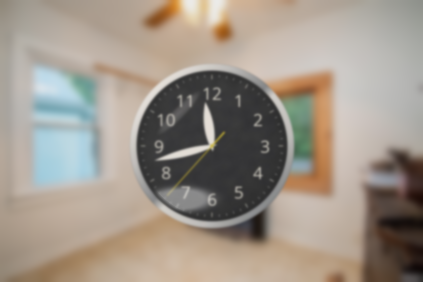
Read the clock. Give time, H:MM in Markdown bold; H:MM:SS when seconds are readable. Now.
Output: **11:42:37**
